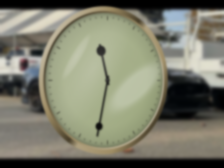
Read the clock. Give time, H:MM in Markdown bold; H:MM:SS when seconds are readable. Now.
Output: **11:32**
